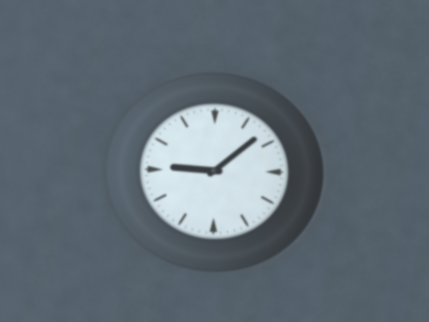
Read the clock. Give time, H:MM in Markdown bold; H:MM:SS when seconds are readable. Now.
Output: **9:08**
